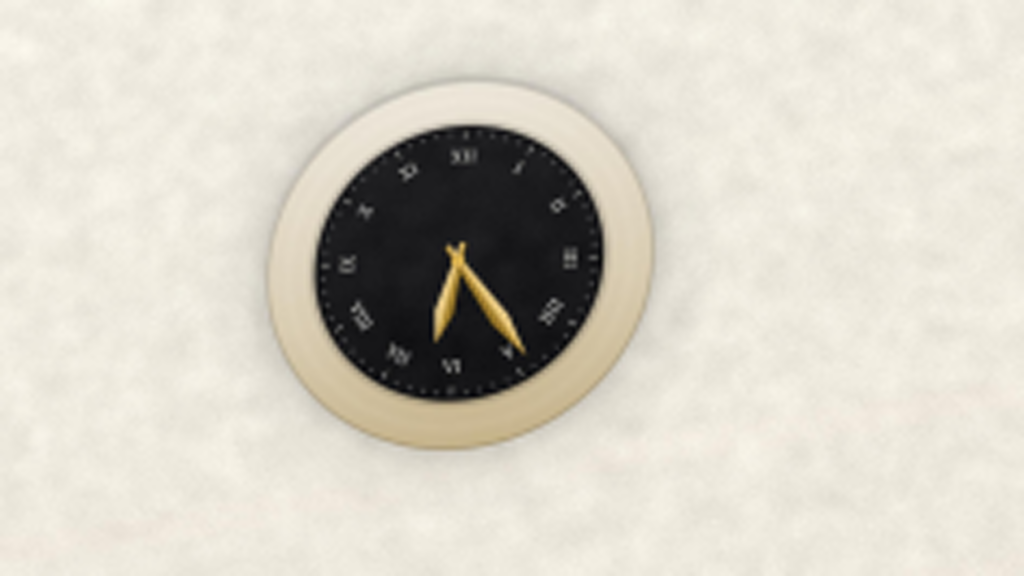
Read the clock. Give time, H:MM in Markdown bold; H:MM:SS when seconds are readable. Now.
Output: **6:24**
